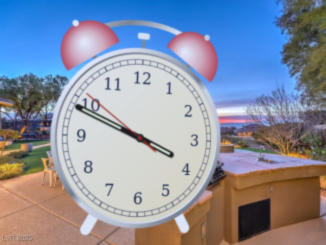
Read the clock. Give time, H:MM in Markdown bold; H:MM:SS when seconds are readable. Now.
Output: **3:48:51**
